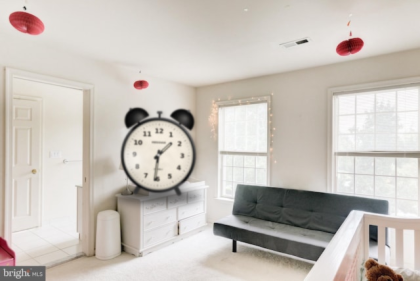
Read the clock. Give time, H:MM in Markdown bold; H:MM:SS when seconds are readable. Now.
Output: **1:31**
